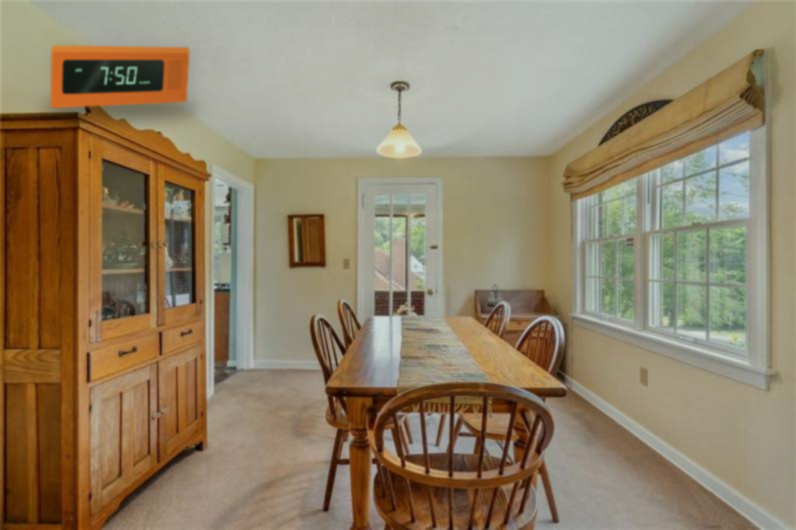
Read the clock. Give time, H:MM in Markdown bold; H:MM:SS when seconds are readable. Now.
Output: **7:50**
